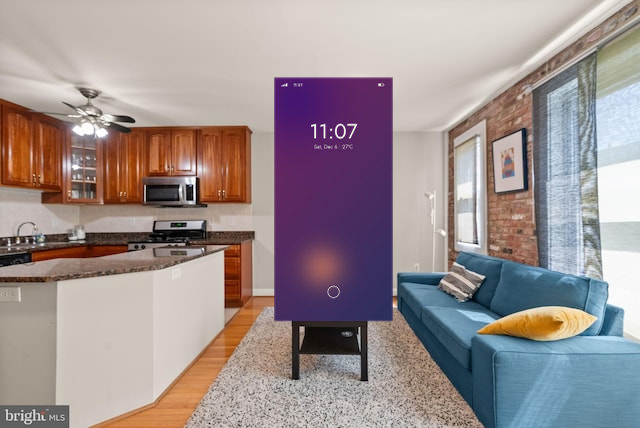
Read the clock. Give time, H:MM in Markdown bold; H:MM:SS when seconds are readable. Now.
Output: **11:07**
